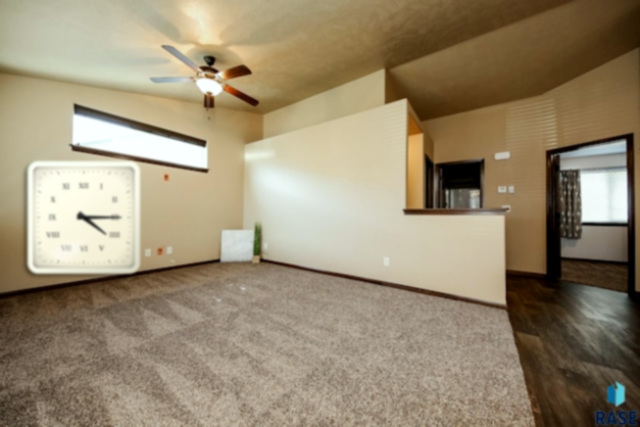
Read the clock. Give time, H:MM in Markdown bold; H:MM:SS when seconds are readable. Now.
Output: **4:15**
